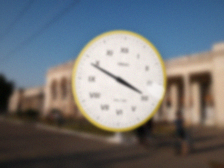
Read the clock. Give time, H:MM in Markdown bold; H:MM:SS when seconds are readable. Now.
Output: **3:49**
